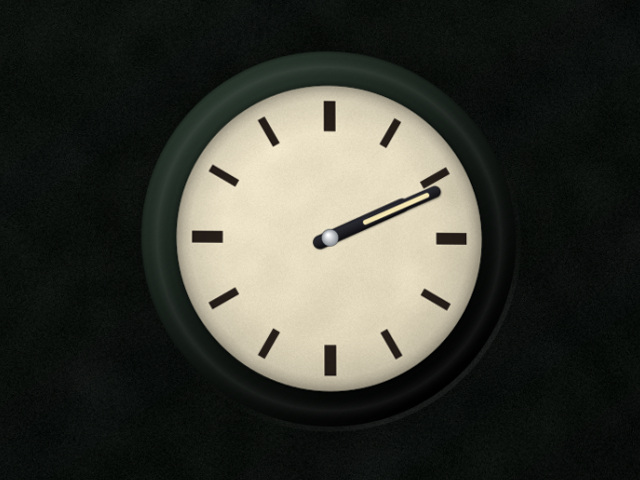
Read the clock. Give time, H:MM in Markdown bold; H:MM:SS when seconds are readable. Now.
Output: **2:11**
